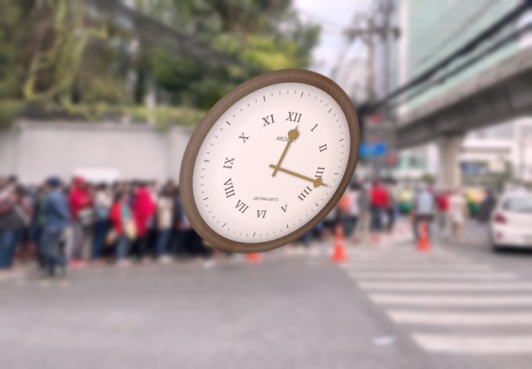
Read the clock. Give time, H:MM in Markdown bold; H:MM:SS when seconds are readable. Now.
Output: **12:17**
